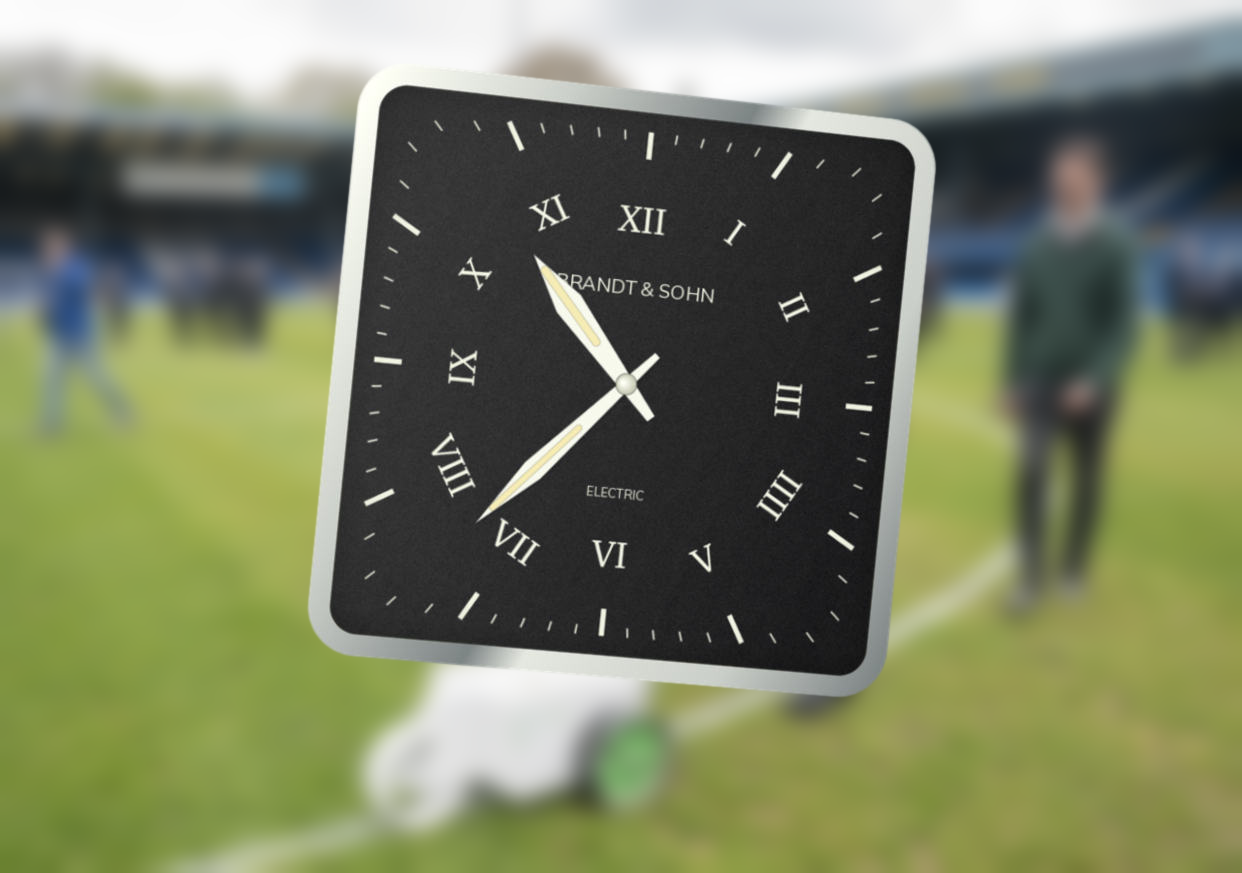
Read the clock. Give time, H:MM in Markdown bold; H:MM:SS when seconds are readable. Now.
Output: **10:37**
